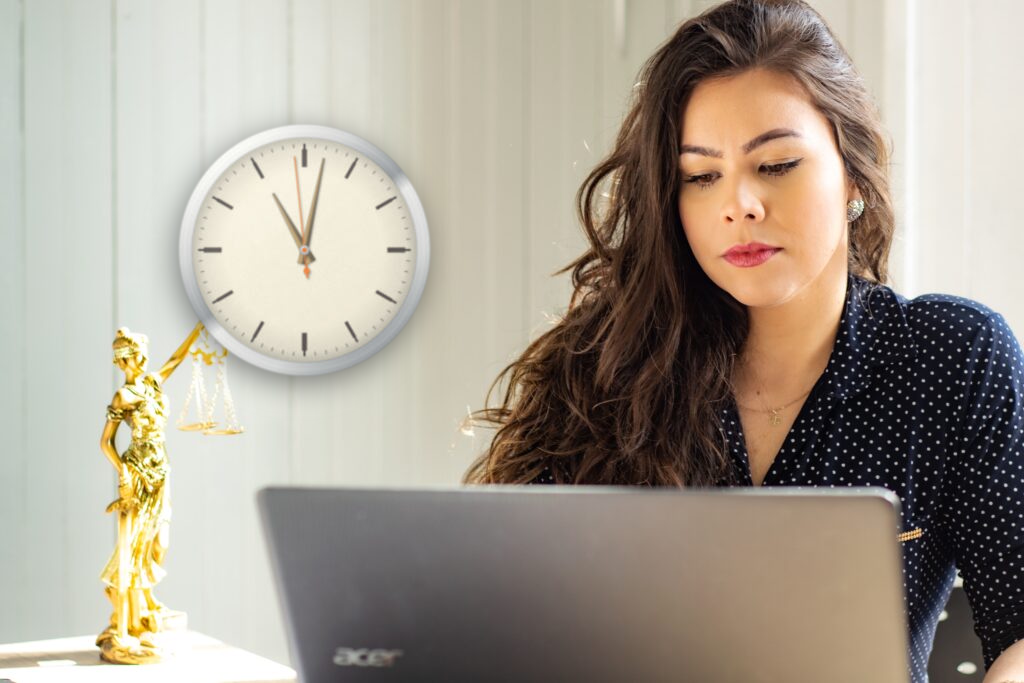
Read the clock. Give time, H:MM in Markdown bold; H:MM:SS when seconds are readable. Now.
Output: **11:01:59**
